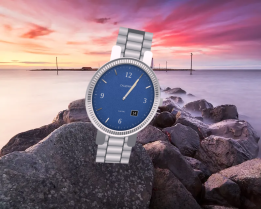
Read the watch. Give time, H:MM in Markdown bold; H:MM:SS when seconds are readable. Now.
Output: **1:05**
